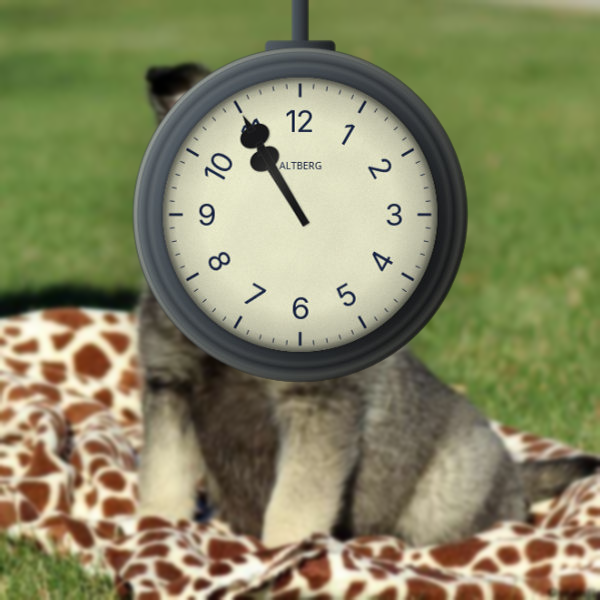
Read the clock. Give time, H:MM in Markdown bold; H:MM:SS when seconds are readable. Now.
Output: **10:55**
